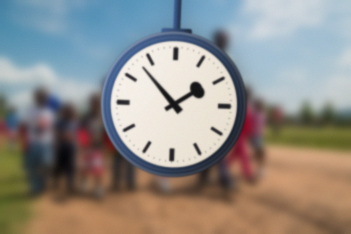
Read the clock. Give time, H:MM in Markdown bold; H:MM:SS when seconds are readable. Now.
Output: **1:53**
